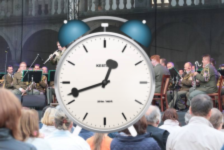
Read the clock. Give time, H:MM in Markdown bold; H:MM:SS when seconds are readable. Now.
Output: **12:42**
